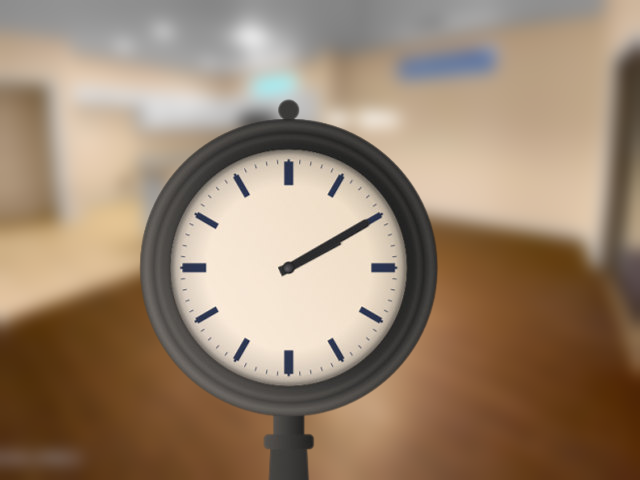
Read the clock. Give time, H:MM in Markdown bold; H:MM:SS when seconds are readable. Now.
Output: **2:10**
